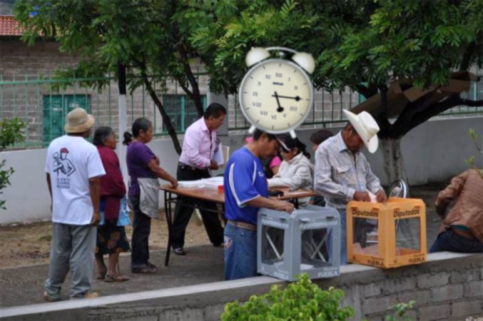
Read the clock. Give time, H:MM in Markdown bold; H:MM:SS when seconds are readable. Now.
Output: **5:15**
